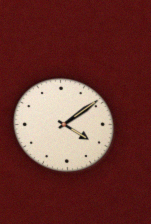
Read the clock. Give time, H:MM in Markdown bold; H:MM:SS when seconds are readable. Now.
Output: **4:09**
